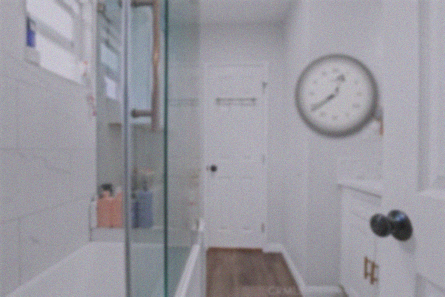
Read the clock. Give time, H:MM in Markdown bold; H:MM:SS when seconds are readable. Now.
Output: **12:39**
